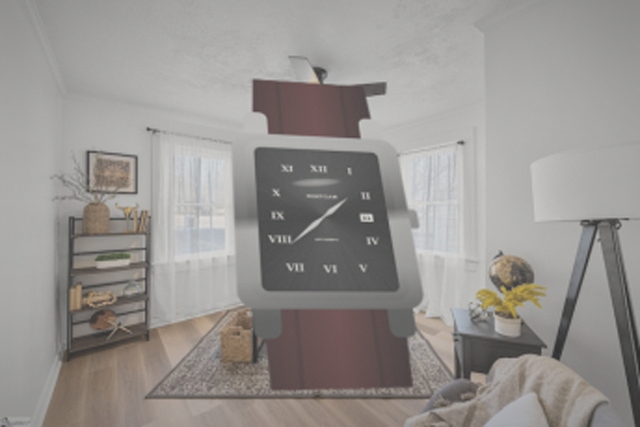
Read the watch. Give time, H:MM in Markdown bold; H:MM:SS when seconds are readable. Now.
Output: **1:38**
